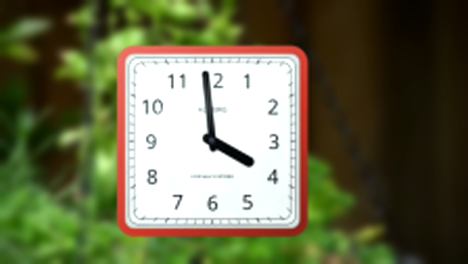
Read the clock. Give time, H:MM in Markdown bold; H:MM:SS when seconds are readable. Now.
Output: **3:59**
